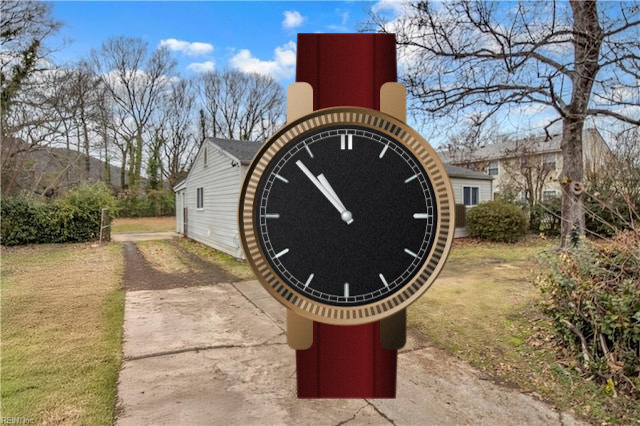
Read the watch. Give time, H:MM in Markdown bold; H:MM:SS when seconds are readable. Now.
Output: **10:53**
